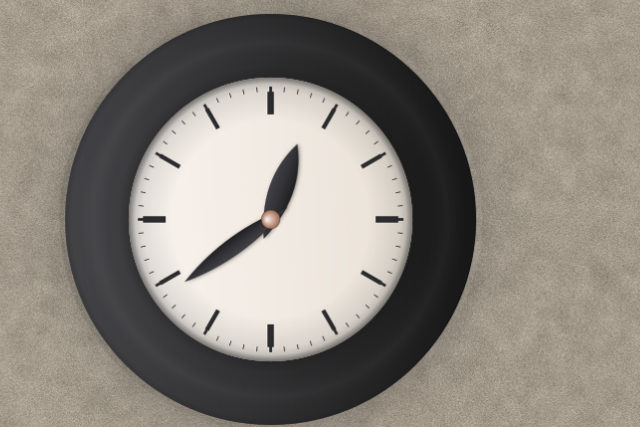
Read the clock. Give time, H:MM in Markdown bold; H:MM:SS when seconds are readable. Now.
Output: **12:39**
